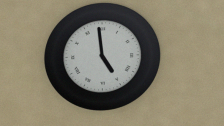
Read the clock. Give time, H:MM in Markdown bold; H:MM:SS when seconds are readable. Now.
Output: **4:59**
